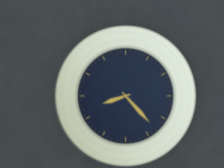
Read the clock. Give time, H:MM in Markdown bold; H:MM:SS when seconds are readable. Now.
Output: **8:23**
